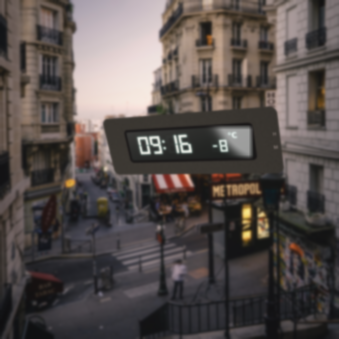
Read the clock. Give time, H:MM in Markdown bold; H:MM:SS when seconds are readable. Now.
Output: **9:16**
